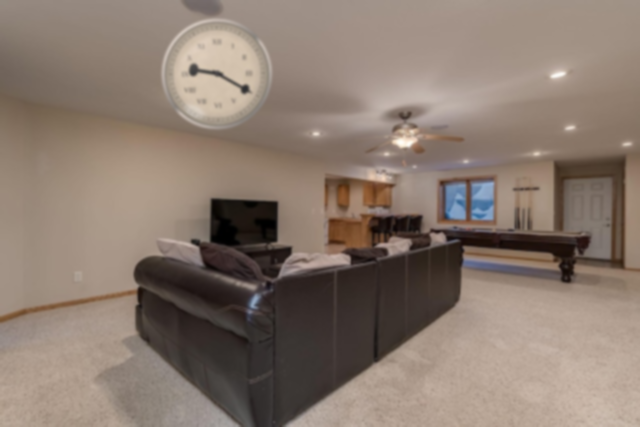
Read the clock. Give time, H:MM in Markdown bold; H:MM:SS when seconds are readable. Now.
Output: **9:20**
